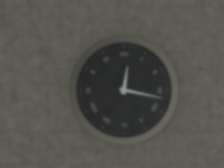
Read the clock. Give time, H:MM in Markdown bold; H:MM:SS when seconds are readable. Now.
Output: **12:17**
